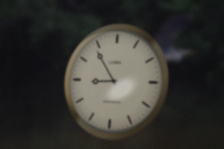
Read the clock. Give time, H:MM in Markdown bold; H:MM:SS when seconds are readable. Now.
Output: **8:54**
